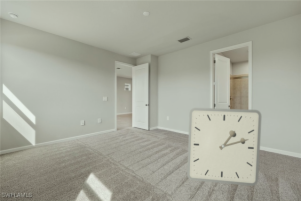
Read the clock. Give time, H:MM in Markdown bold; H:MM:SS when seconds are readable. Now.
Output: **1:12**
